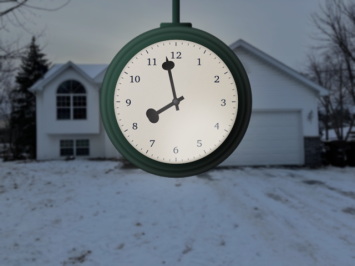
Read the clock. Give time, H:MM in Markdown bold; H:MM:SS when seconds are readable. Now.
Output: **7:58**
